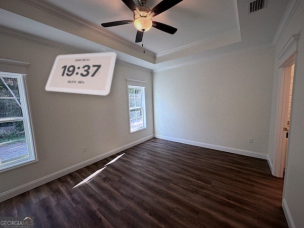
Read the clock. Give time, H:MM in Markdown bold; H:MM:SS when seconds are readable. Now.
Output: **19:37**
